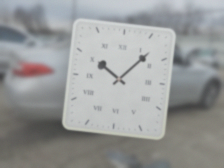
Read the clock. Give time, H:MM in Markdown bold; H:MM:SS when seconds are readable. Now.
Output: **10:07**
